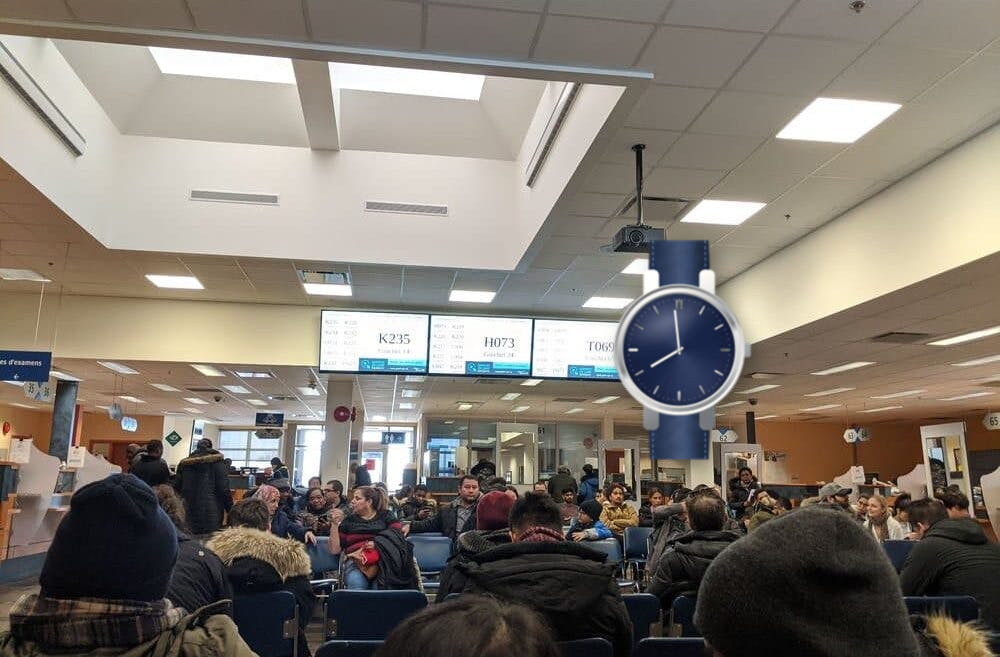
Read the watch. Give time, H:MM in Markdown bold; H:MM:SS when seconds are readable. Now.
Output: **7:59**
